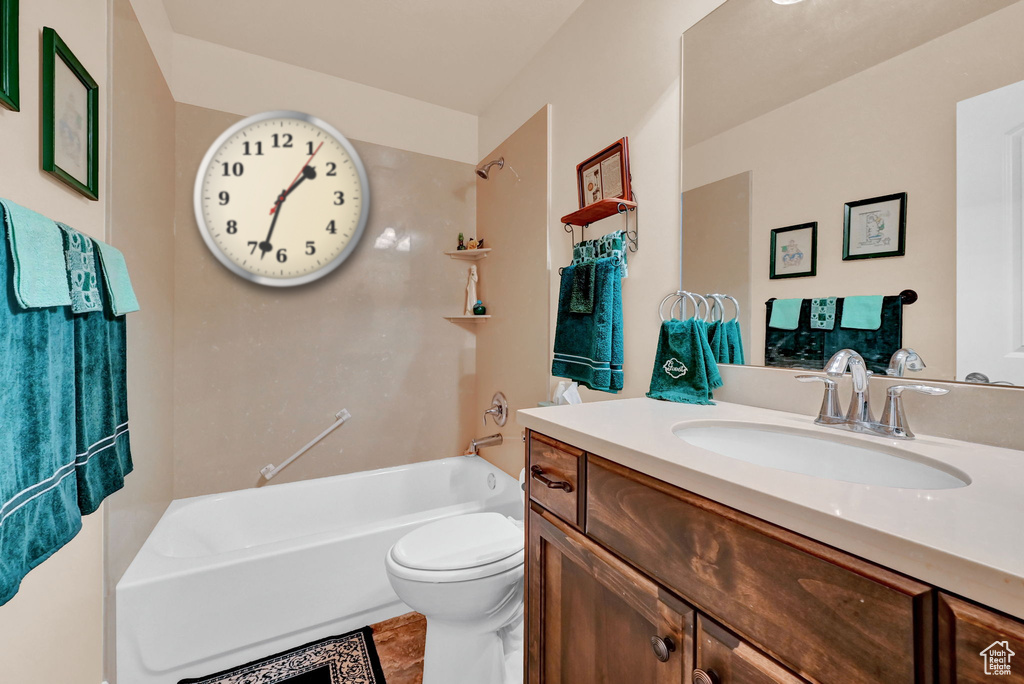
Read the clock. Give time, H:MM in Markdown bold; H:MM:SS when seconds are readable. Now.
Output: **1:33:06**
